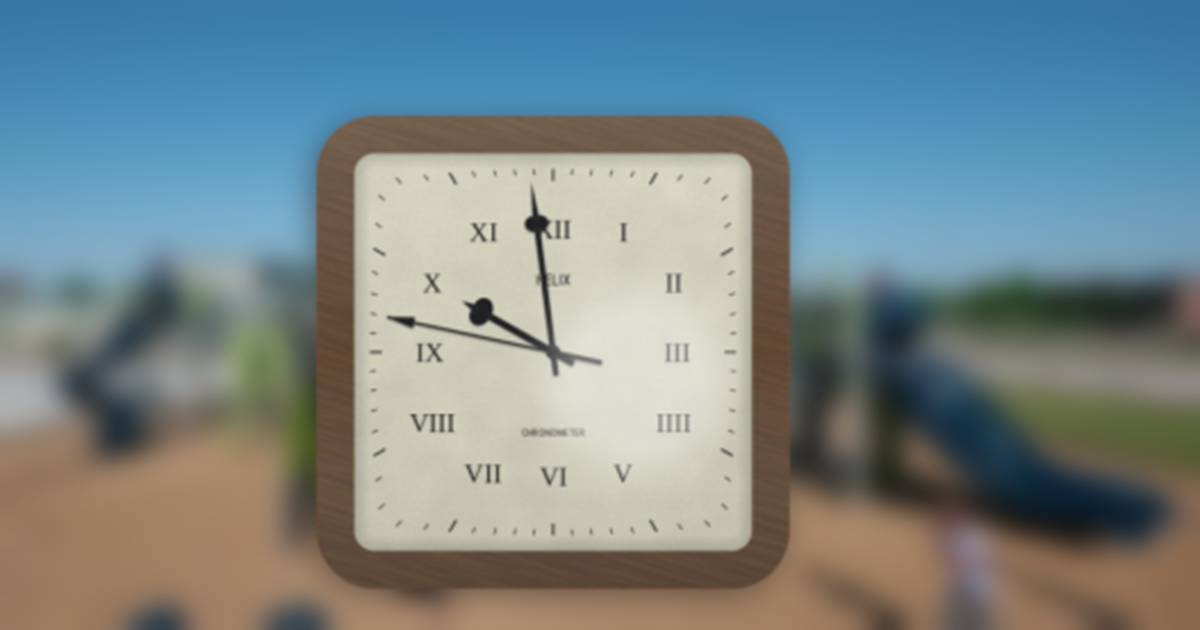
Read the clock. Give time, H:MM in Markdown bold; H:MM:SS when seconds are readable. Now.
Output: **9:58:47**
